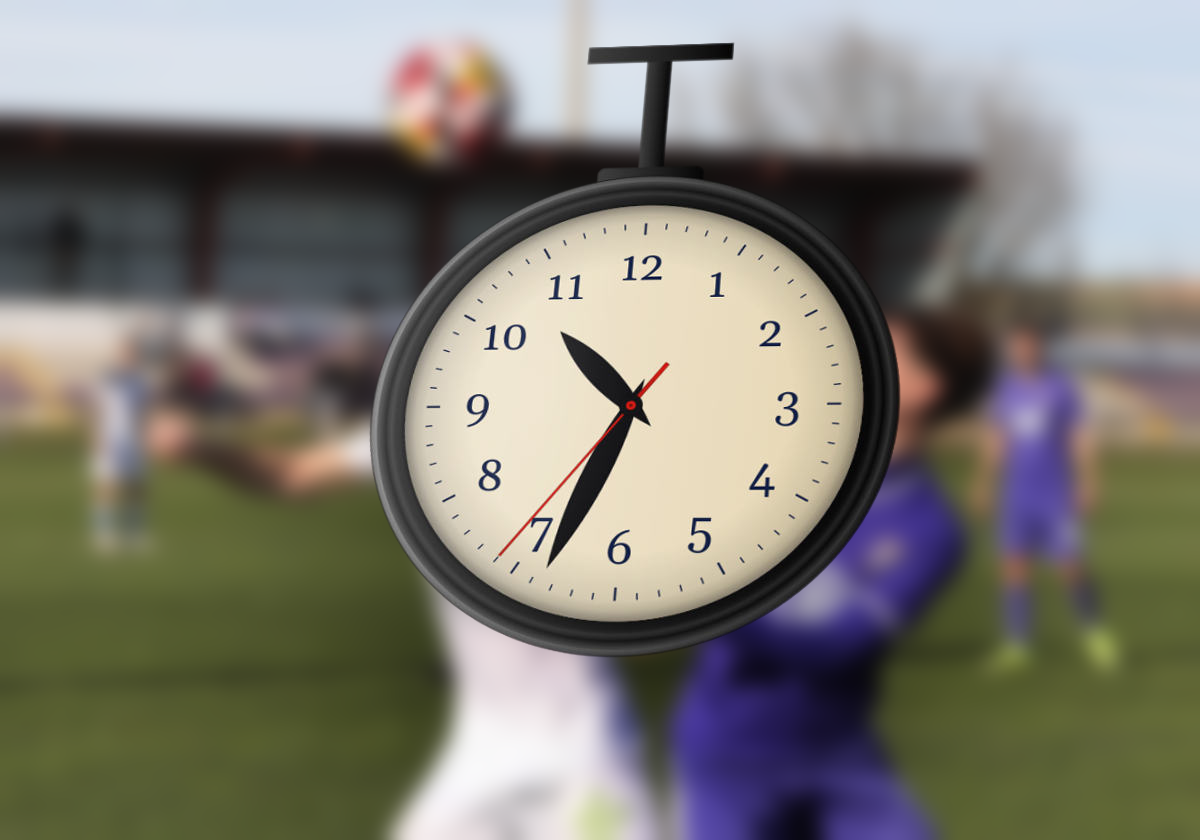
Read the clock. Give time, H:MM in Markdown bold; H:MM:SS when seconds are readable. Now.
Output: **10:33:36**
